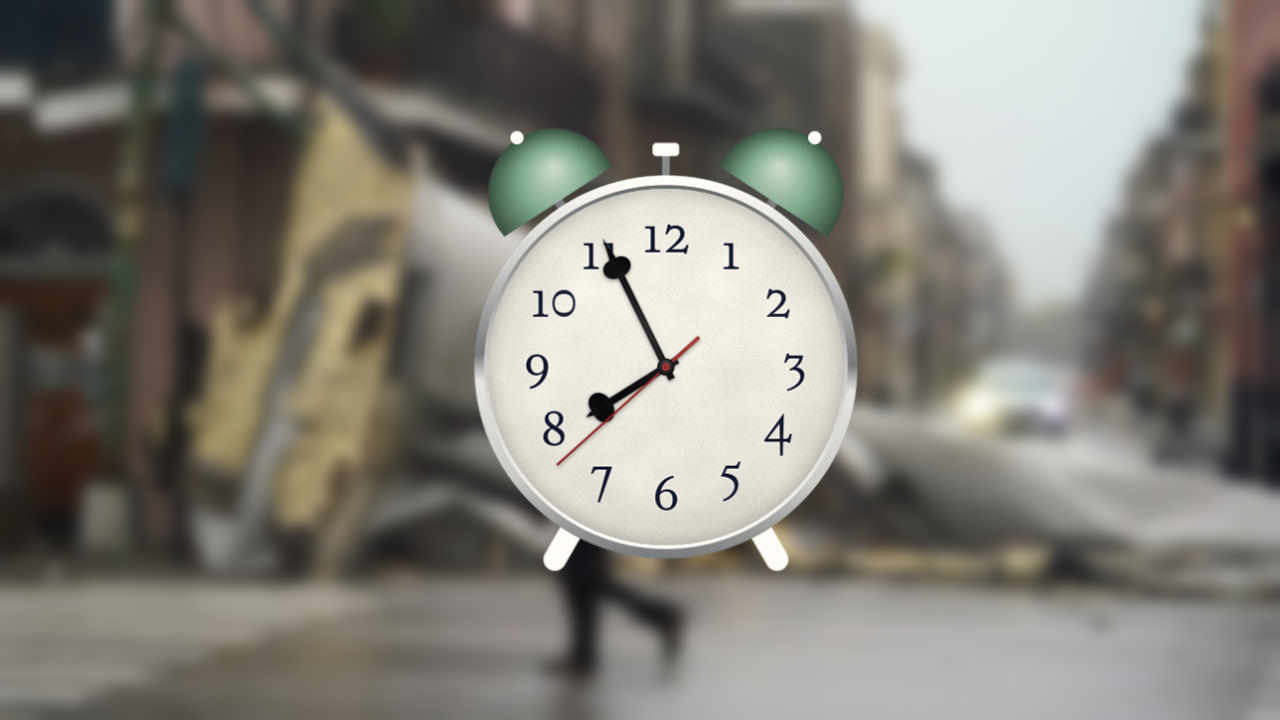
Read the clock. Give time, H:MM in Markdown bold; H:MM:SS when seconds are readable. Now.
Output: **7:55:38**
